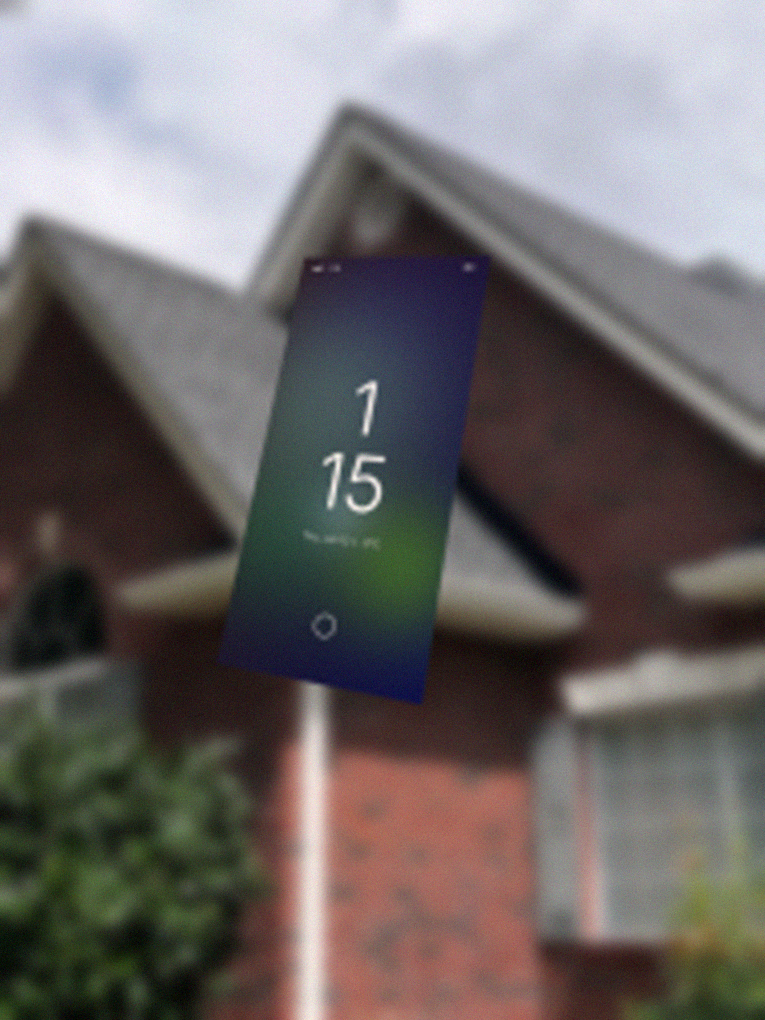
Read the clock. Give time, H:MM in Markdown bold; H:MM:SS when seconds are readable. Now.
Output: **1:15**
